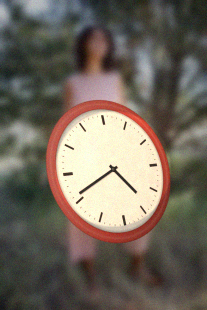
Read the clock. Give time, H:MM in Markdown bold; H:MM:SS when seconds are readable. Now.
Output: **4:41**
